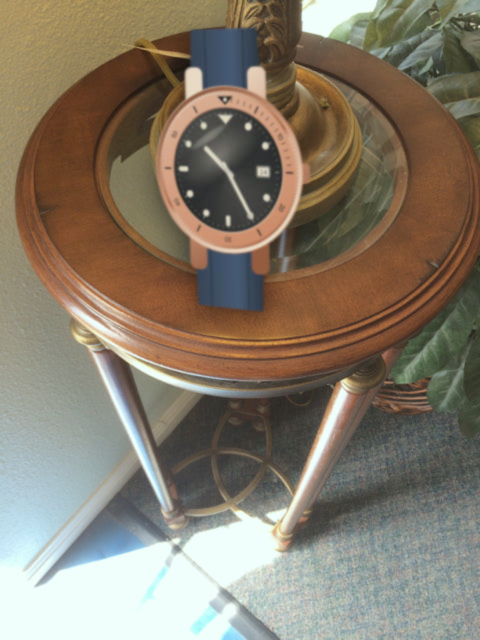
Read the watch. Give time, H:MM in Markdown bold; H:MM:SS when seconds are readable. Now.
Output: **10:25**
